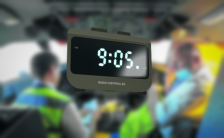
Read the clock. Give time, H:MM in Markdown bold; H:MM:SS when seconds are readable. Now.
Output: **9:05**
